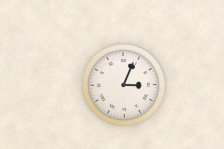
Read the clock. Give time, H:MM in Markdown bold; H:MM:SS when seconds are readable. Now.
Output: **3:04**
